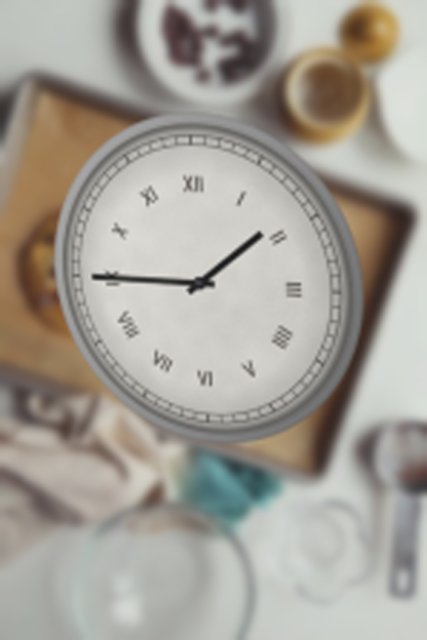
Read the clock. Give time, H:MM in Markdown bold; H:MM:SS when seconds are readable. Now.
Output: **1:45**
